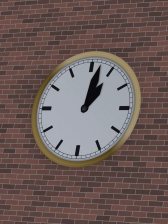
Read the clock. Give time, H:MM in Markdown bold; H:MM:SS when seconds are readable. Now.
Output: **1:02**
